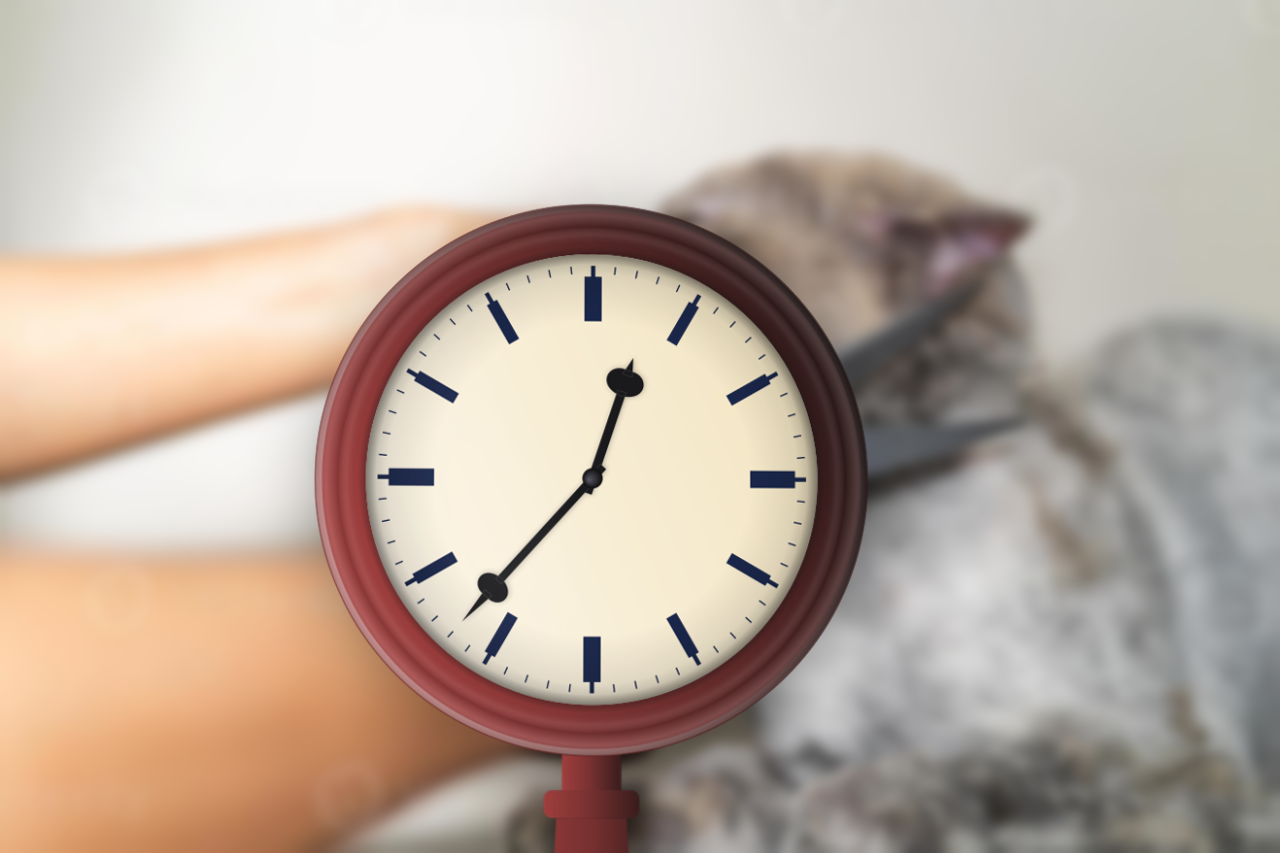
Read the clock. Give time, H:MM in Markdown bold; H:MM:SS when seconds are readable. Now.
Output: **12:37**
